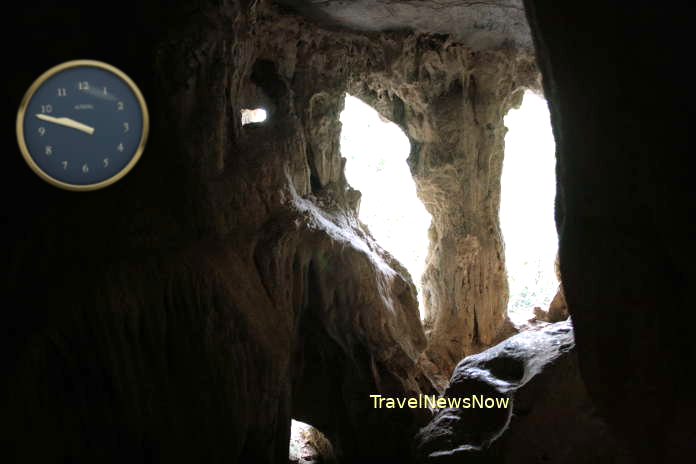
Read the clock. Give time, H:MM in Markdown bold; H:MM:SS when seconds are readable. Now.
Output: **9:48**
